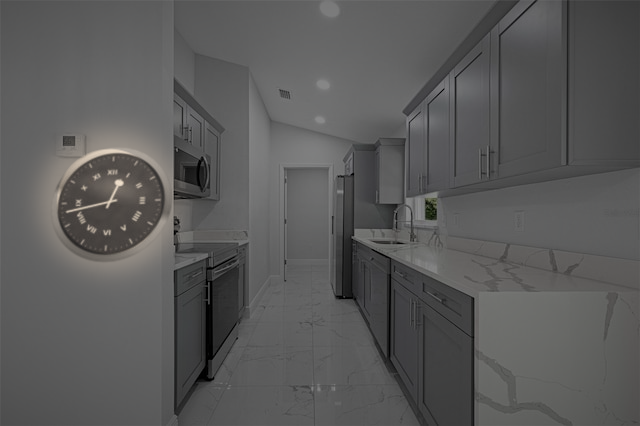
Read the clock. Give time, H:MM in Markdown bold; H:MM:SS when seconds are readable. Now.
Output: **12:43**
